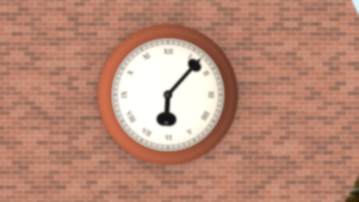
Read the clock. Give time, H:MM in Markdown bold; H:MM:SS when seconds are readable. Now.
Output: **6:07**
